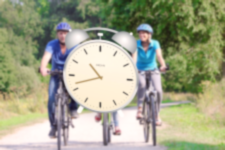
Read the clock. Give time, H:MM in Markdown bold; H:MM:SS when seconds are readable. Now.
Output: **10:42**
